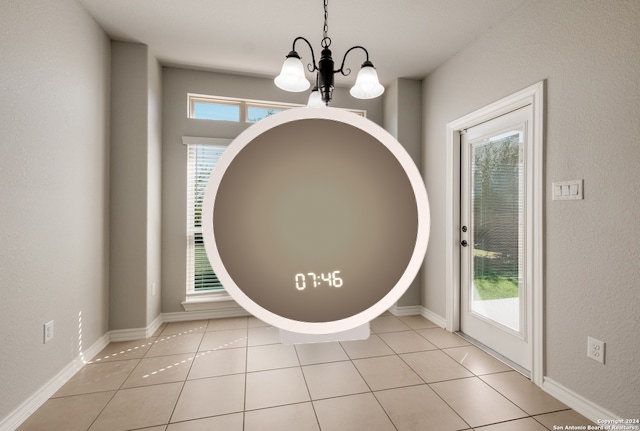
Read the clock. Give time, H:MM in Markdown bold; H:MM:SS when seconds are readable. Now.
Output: **7:46**
